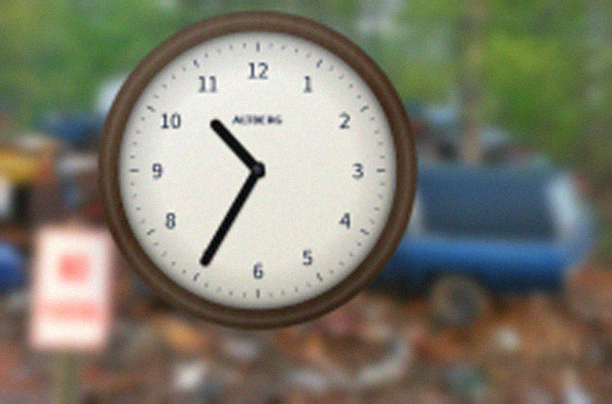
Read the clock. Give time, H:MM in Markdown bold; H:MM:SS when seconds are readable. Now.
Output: **10:35**
